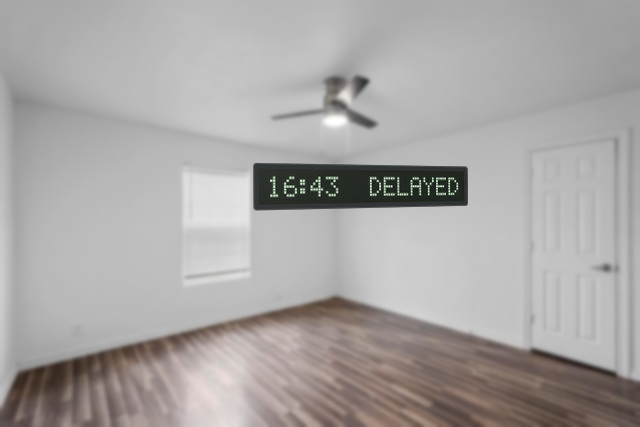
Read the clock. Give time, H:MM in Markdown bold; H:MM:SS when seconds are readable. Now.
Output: **16:43**
